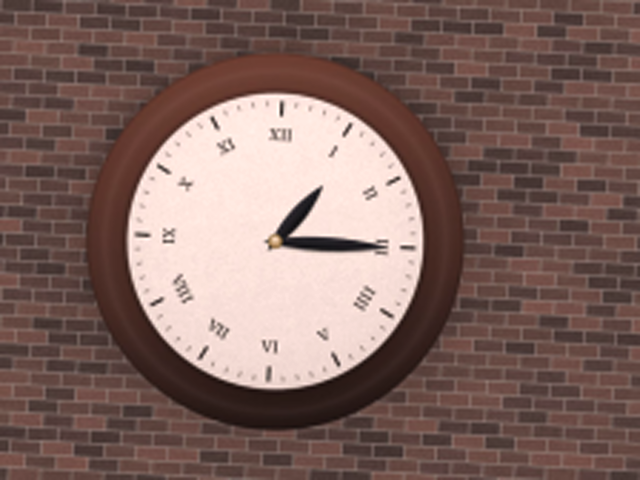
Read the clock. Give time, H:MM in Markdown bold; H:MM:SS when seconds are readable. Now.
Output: **1:15**
